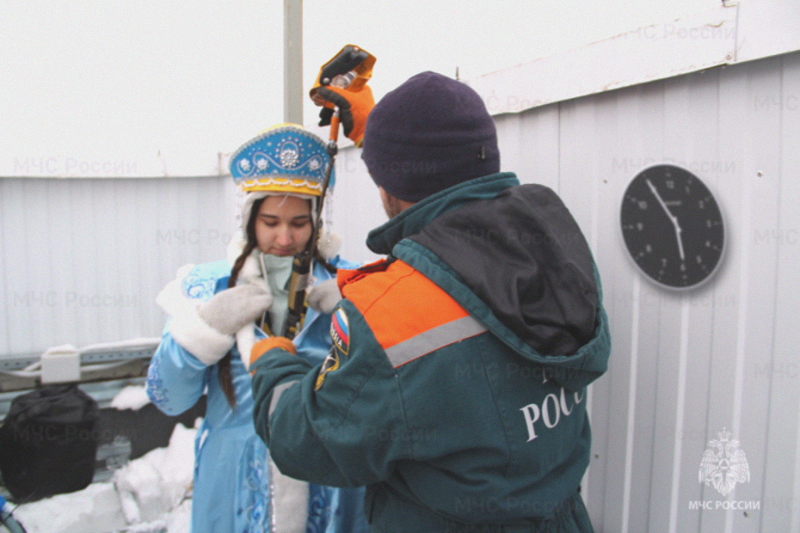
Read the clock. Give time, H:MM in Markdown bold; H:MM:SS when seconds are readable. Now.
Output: **5:55**
